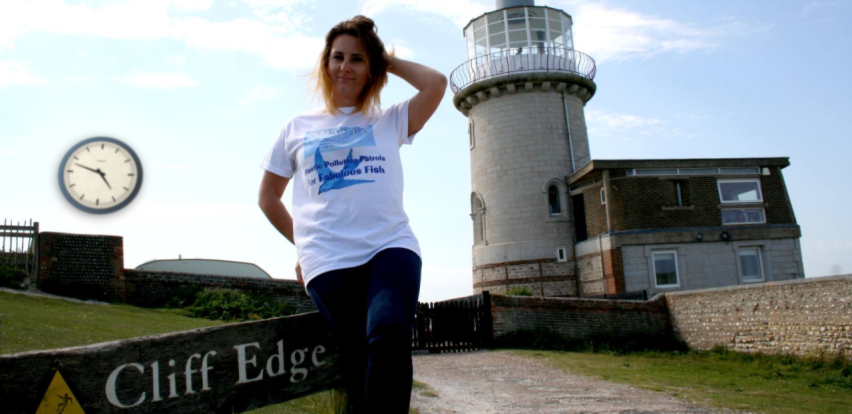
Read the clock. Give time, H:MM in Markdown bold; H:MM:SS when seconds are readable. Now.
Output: **4:48**
